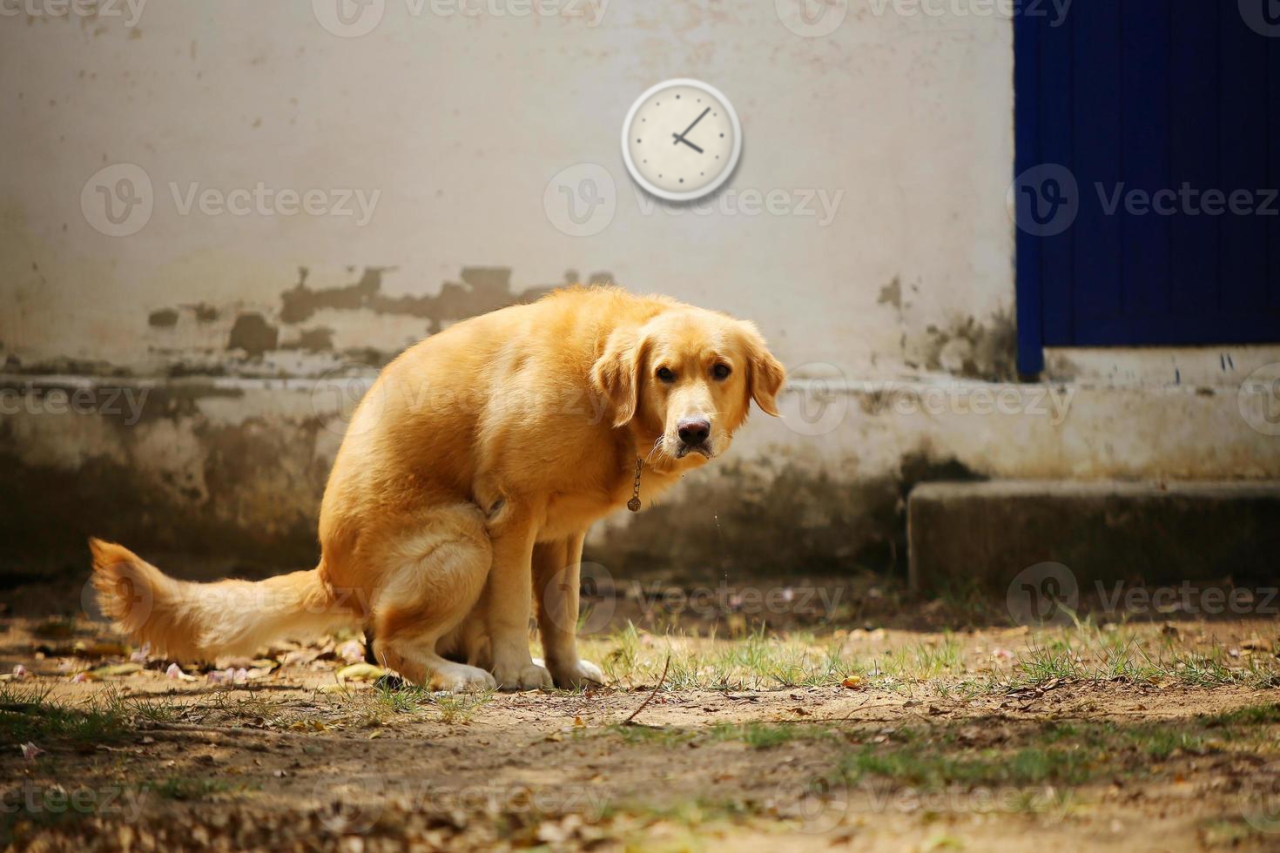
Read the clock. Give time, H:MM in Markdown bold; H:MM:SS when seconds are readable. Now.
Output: **4:08**
